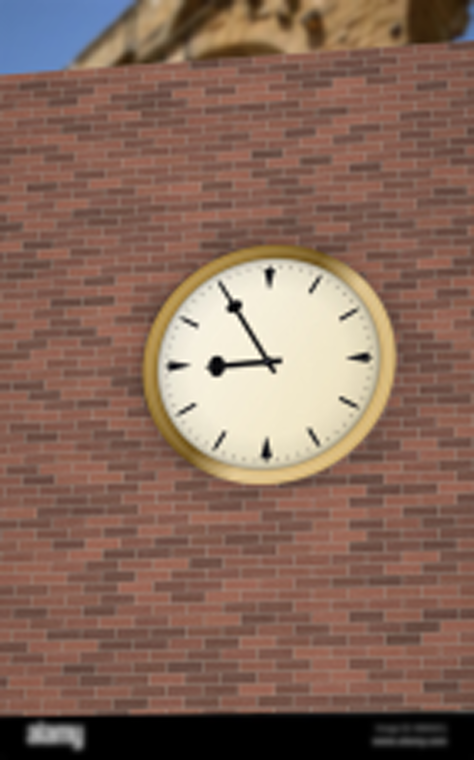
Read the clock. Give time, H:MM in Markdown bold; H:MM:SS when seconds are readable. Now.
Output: **8:55**
